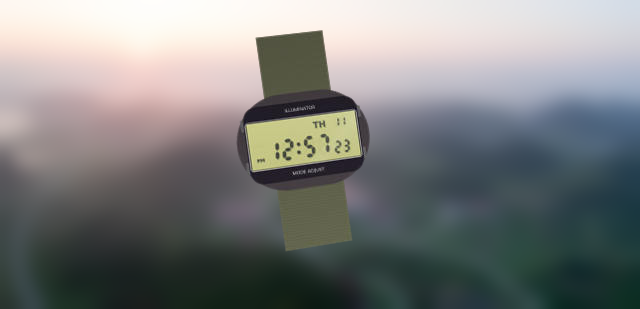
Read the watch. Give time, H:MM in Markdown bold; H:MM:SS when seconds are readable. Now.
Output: **12:57:23**
